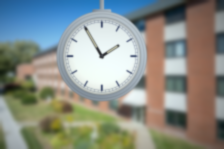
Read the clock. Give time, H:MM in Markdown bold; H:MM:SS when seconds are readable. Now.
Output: **1:55**
